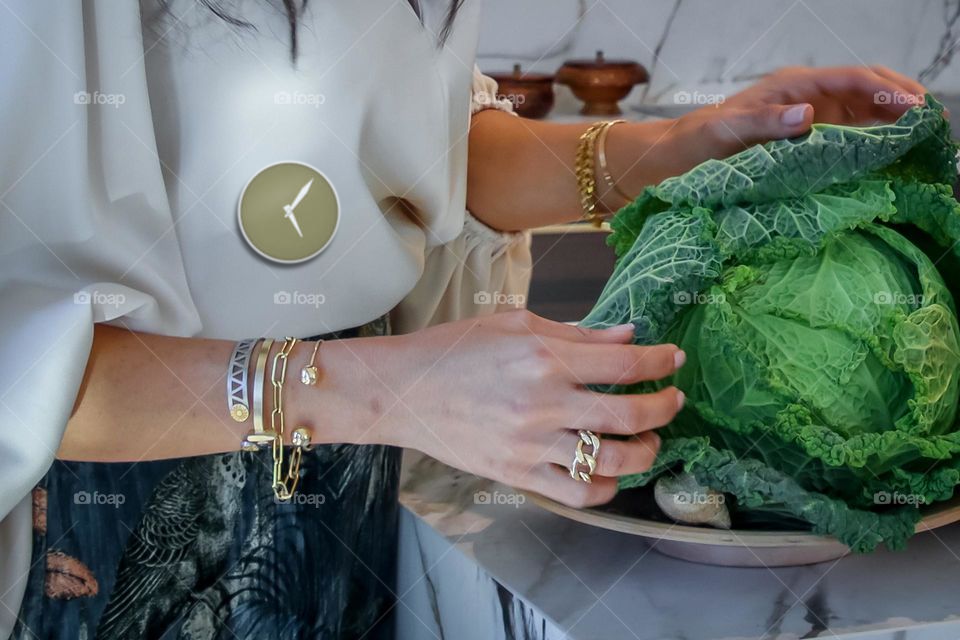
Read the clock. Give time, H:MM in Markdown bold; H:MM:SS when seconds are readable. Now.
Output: **5:06**
